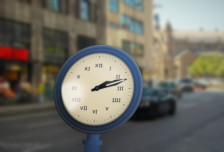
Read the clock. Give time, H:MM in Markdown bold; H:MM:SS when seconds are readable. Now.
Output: **2:12**
